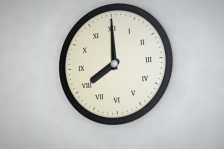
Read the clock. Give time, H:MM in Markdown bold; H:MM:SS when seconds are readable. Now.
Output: **8:00**
